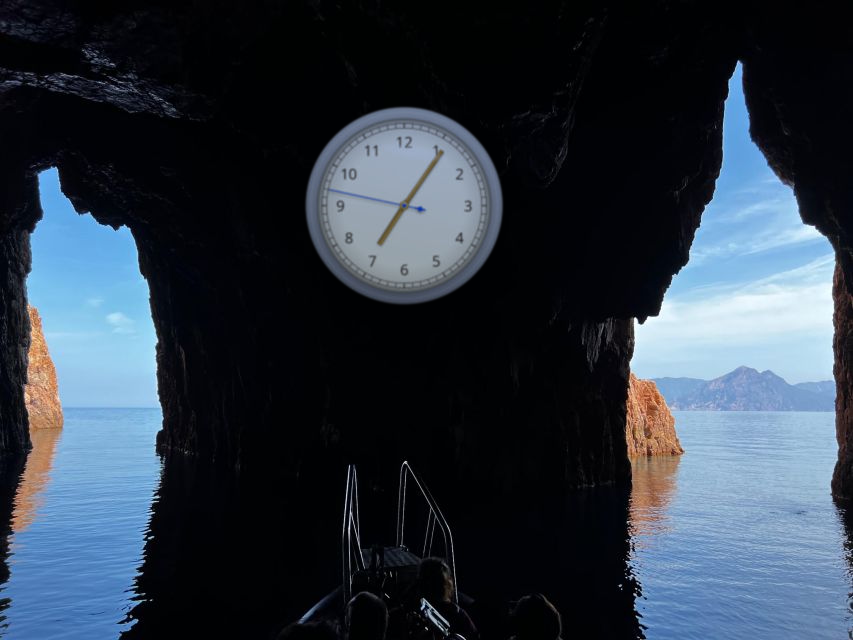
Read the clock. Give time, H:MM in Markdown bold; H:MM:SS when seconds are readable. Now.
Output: **7:05:47**
